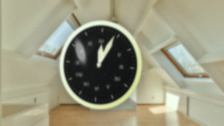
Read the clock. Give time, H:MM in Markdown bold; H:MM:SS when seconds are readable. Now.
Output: **12:04**
